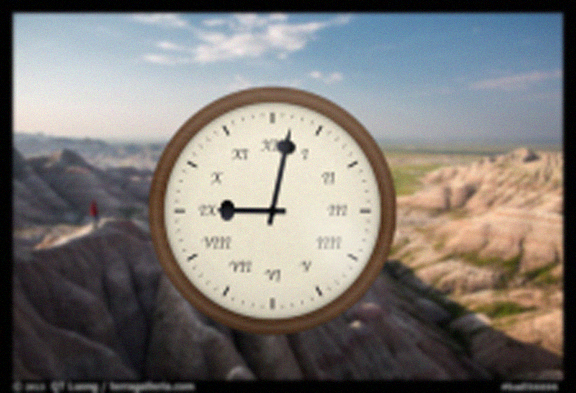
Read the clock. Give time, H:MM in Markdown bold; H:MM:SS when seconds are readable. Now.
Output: **9:02**
